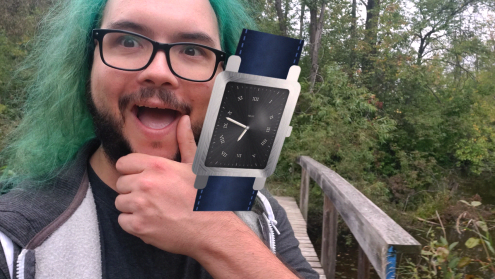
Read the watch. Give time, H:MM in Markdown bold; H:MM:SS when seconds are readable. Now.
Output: **6:48**
